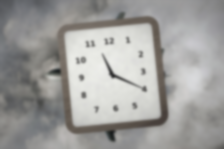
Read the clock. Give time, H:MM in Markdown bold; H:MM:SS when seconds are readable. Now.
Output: **11:20**
